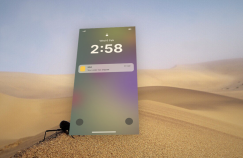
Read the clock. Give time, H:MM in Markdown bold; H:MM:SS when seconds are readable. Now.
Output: **2:58**
